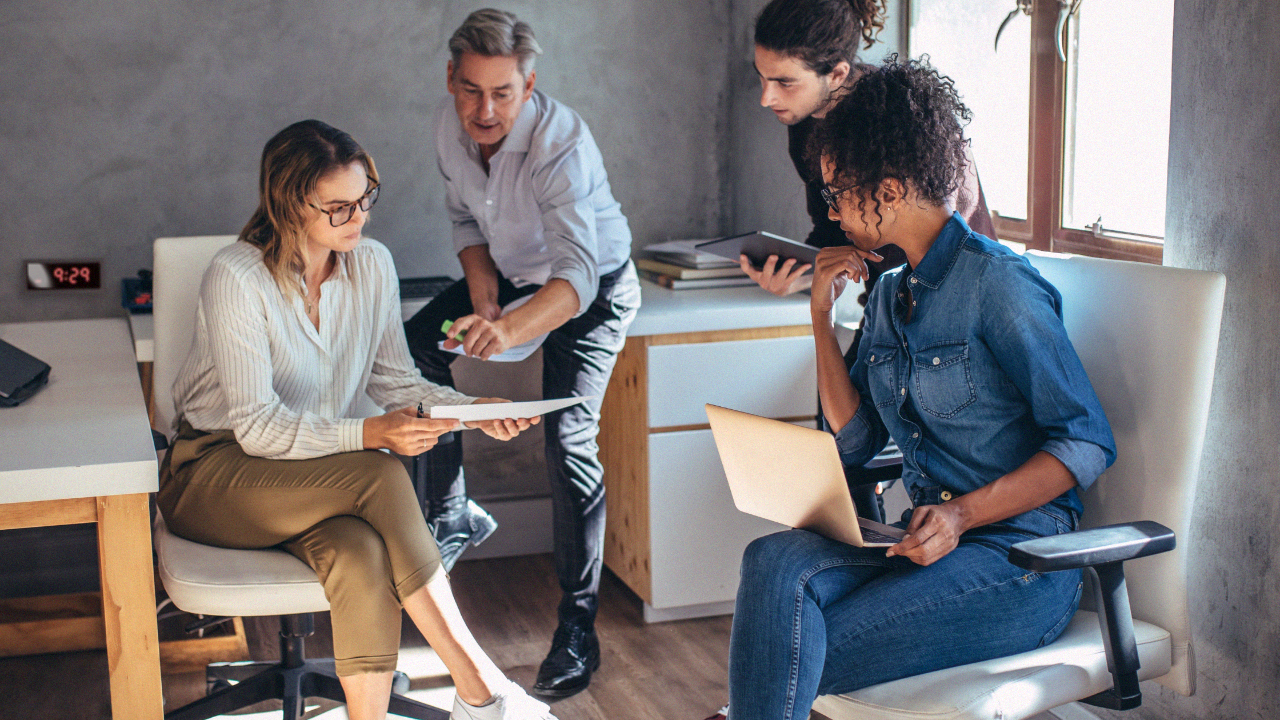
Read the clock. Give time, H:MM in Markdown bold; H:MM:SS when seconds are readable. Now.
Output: **9:29**
